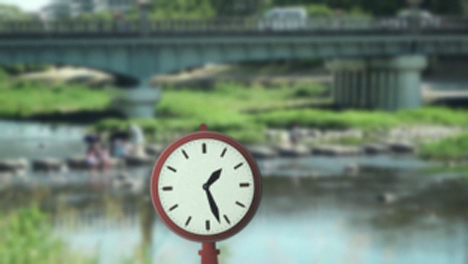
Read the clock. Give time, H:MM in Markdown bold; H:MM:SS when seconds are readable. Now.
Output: **1:27**
